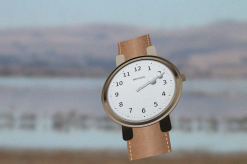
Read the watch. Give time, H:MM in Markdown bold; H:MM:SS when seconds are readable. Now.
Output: **2:11**
